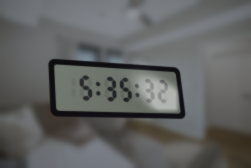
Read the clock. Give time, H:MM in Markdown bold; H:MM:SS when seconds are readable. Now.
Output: **5:35:32**
